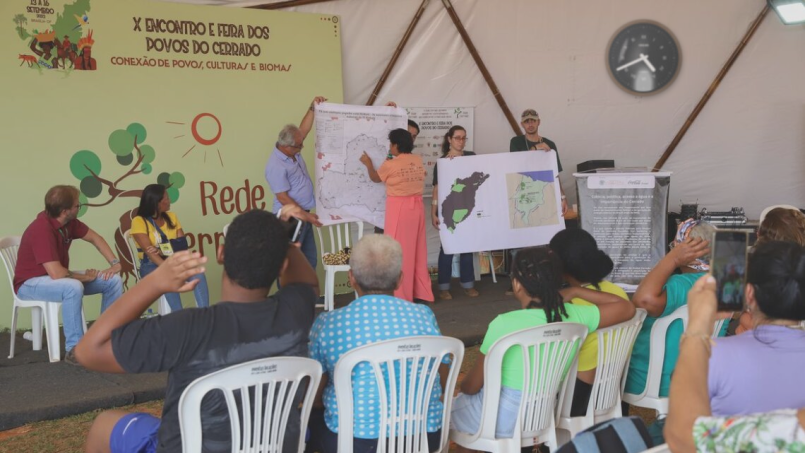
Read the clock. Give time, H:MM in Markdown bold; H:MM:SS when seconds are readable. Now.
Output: **4:41**
